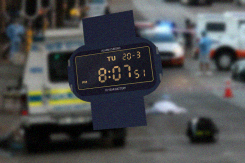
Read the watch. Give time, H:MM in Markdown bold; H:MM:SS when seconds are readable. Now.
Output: **8:07:51**
